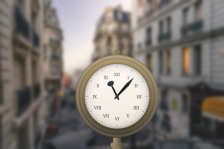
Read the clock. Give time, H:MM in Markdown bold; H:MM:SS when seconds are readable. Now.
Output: **11:07**
